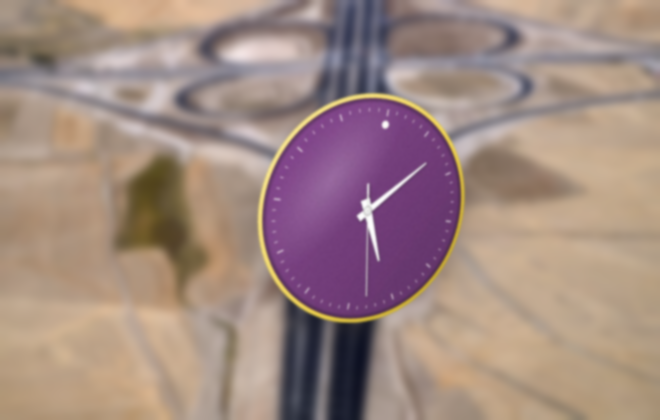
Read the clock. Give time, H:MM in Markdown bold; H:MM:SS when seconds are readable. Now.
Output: **5:07:28**
